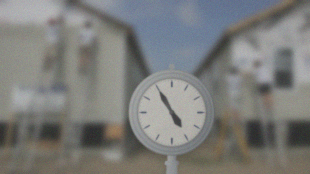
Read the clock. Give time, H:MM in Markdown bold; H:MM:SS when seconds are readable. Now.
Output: **4:55**
